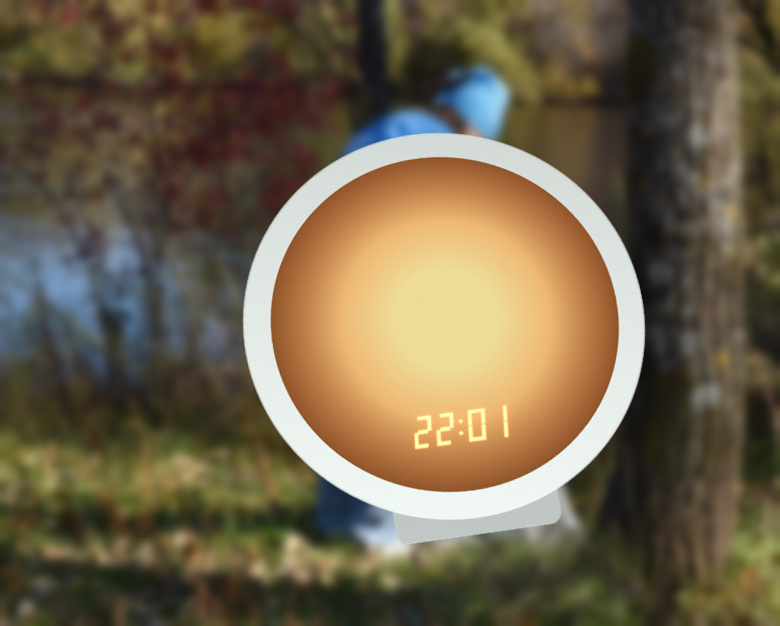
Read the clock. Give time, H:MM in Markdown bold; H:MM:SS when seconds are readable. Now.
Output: **22:01**
